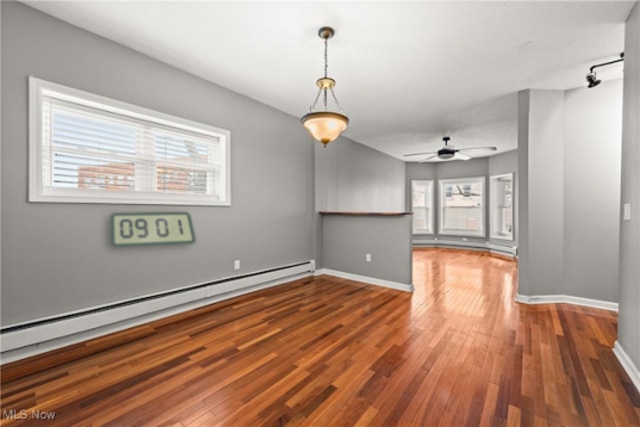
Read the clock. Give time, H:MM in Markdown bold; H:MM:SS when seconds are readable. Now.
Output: **9:01**
